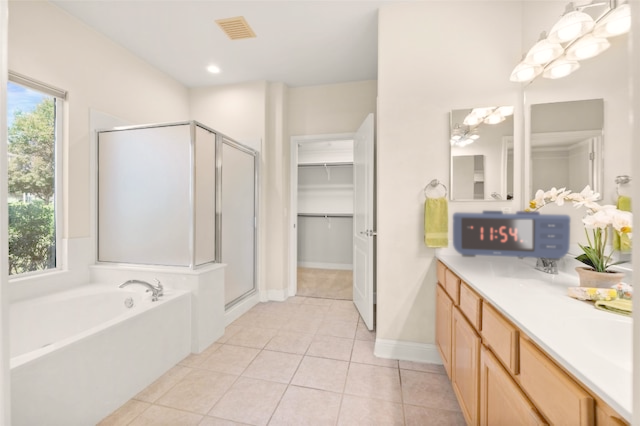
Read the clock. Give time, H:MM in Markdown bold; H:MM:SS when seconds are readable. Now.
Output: **11:54**
